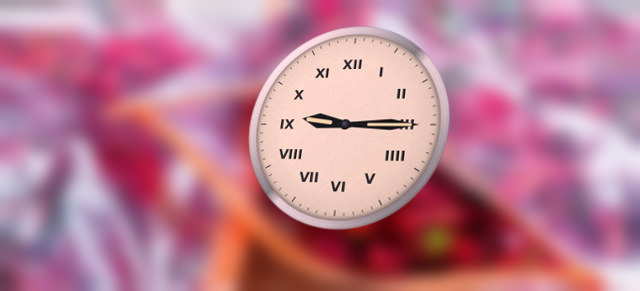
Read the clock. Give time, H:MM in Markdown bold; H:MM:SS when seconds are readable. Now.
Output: **9:15**
